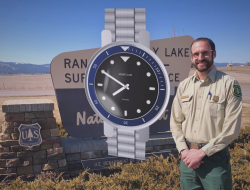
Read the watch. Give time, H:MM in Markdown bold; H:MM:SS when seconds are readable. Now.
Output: **7:50**
